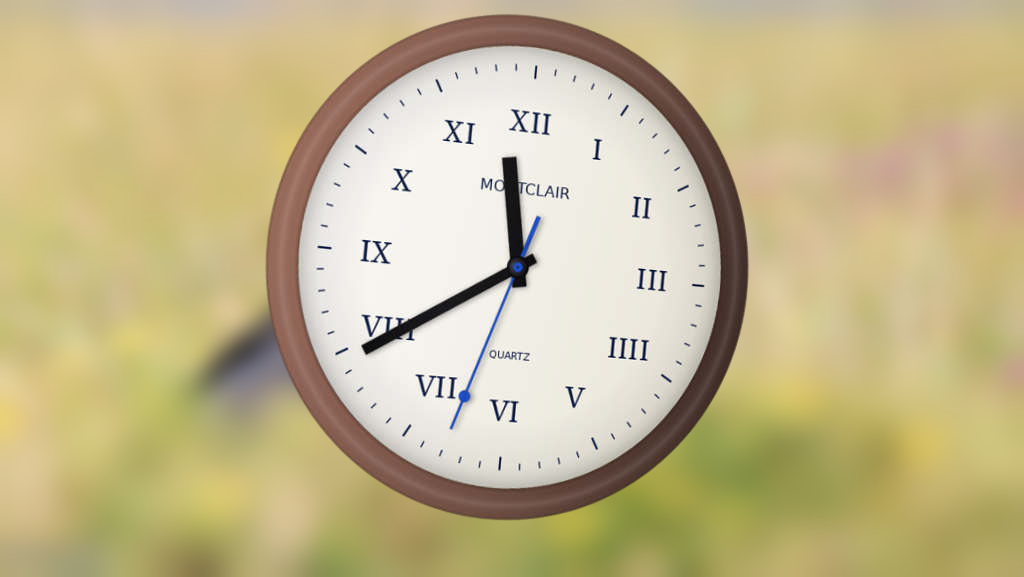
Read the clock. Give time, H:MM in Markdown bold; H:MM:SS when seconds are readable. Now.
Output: **11:39:33**
